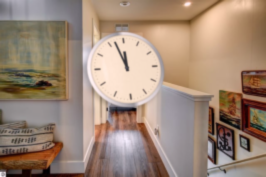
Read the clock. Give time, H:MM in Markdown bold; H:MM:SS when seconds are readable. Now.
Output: **11:57**
